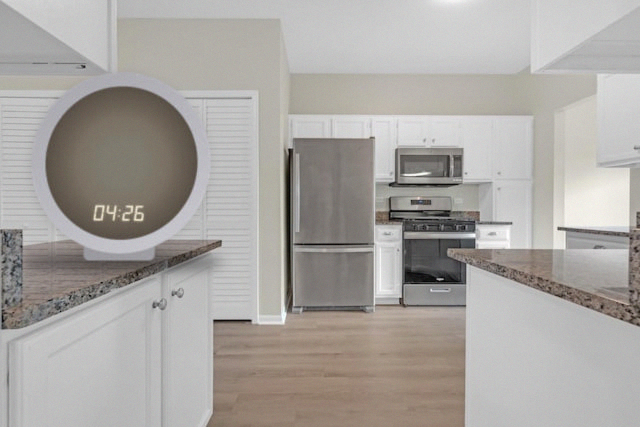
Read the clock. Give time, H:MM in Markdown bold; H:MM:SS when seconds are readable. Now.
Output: **4:26**
